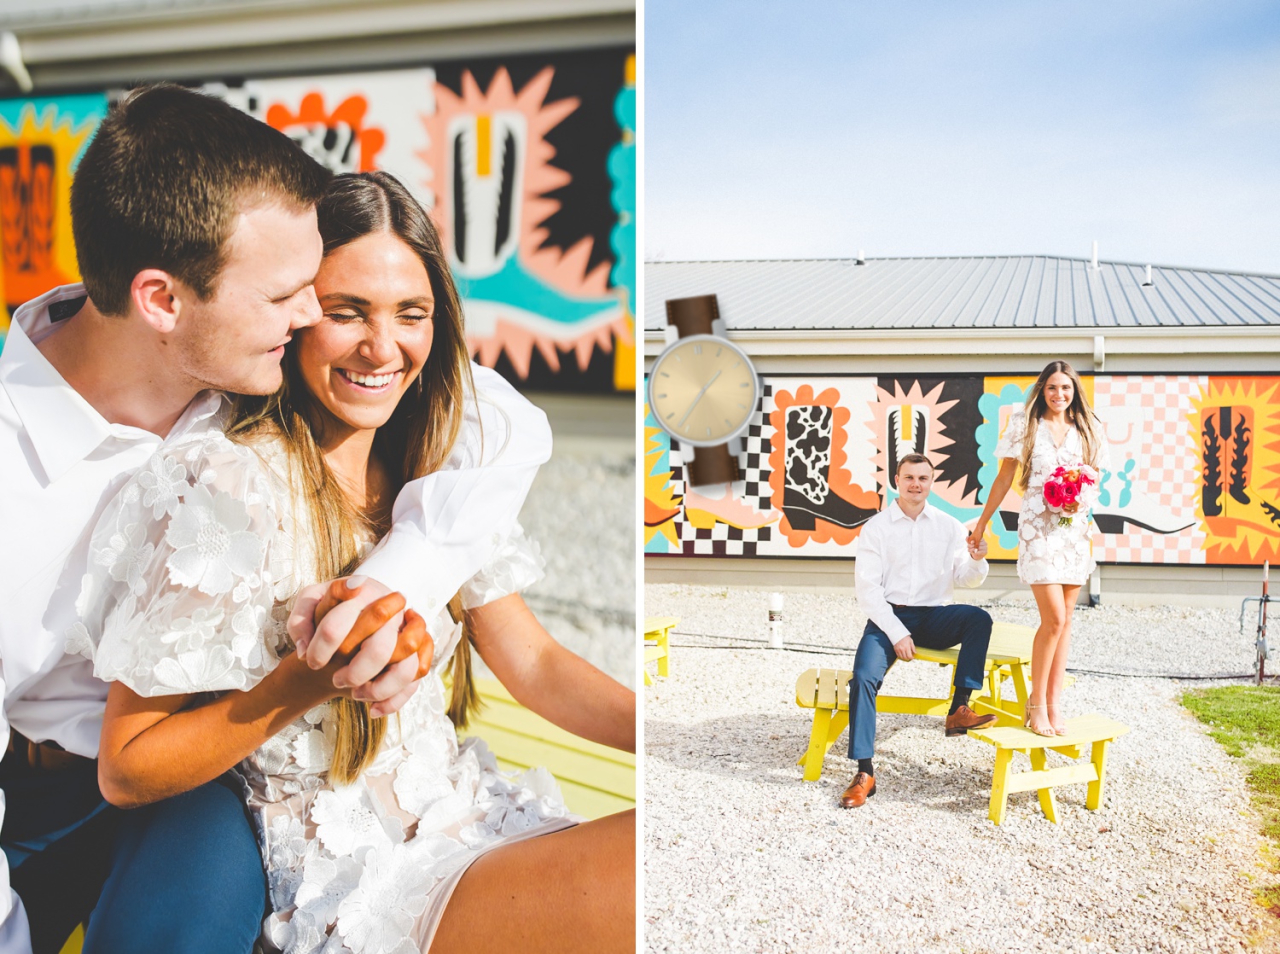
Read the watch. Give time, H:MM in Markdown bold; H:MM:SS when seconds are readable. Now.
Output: **1:37**
